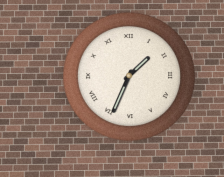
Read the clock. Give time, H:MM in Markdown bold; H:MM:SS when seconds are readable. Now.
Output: **1:34**
